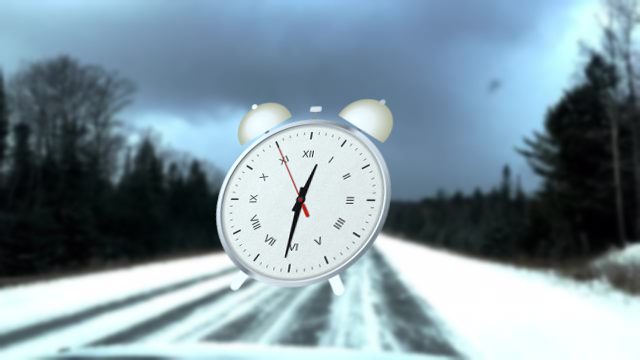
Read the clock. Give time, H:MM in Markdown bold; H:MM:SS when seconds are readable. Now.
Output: **12:30:55**
